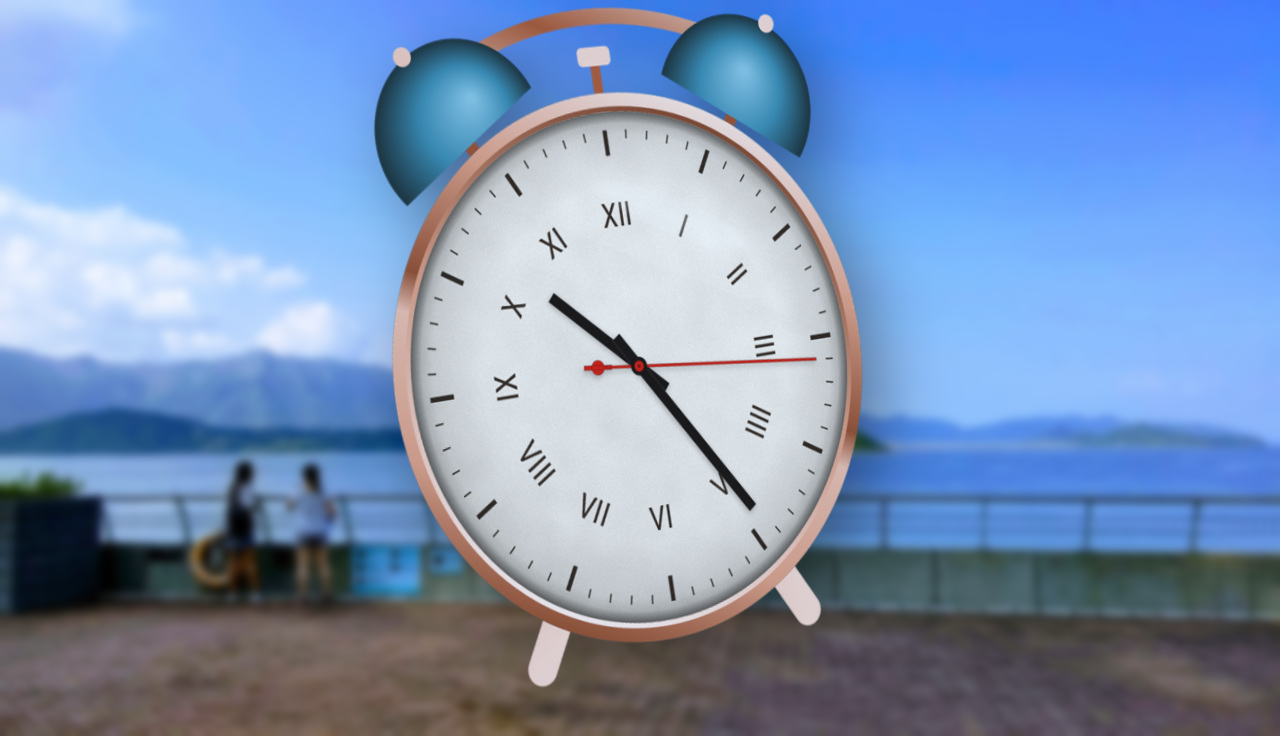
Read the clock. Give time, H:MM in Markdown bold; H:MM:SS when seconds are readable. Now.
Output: **10:24:16**
